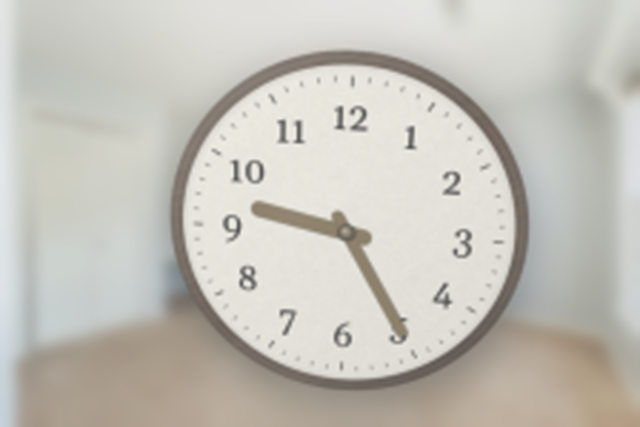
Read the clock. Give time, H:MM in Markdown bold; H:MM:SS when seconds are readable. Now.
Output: **9:25**
